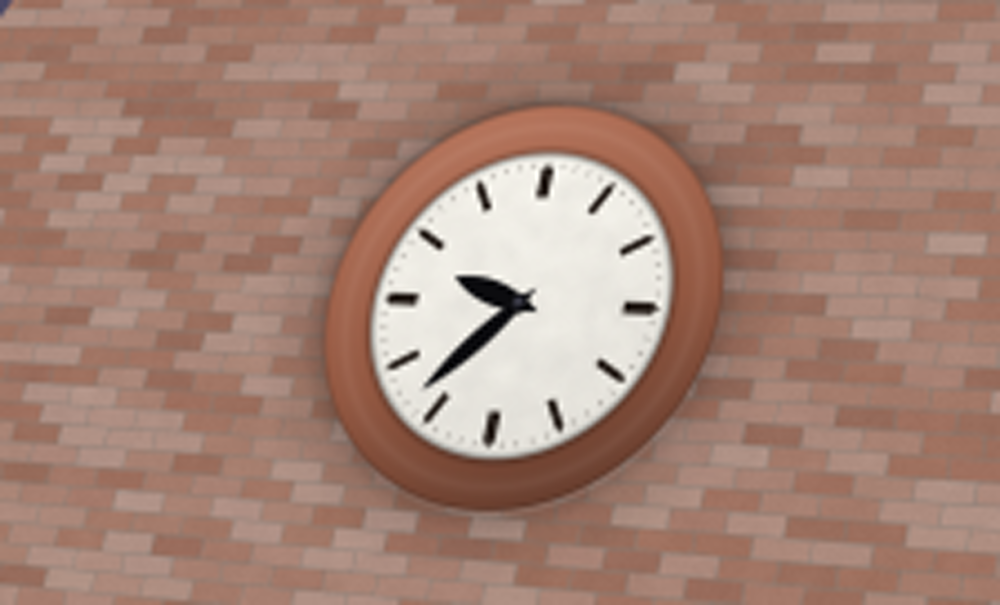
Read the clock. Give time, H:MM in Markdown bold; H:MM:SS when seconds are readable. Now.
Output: **9:37**
